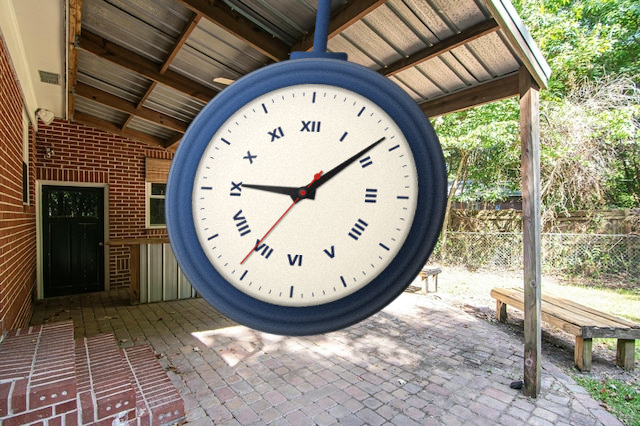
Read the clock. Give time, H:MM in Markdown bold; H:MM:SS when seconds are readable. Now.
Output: **9:08:36**
